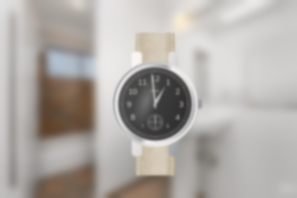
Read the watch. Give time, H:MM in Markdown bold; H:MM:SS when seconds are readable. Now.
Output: **12:59**
